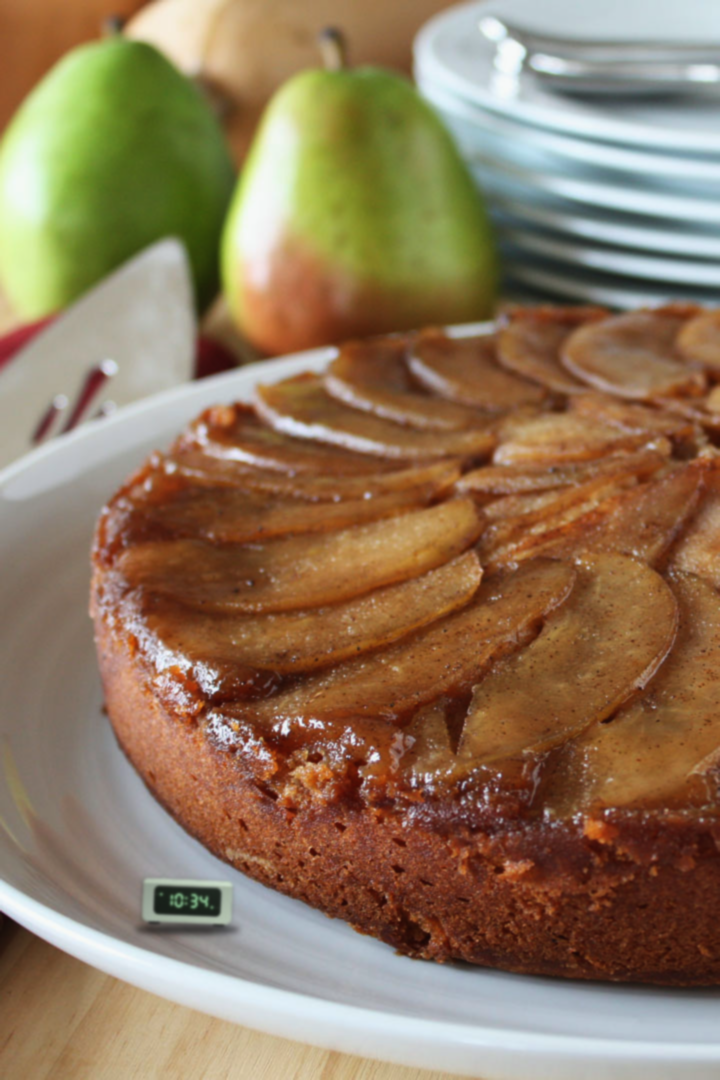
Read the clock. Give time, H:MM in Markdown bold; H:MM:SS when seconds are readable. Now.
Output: **10:34**
